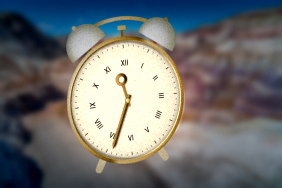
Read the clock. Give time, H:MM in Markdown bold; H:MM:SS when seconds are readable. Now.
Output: **11:34**
